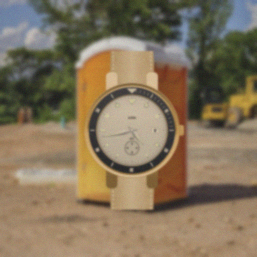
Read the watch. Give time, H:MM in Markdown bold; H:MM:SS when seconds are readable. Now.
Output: **4:43**
